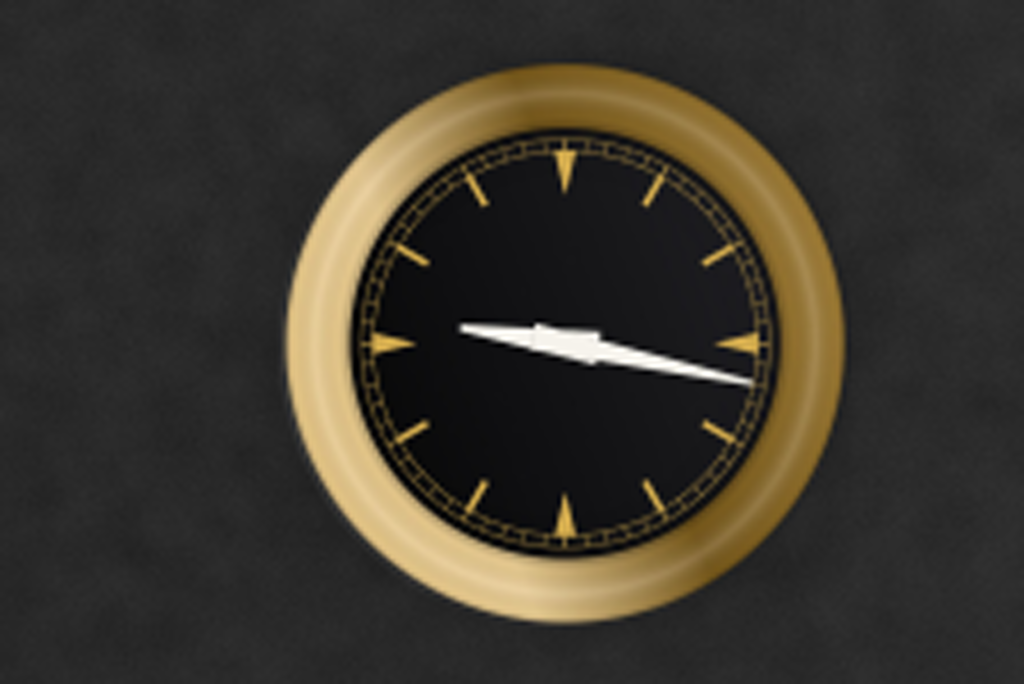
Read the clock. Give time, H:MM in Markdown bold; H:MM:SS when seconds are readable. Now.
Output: **9:17**
